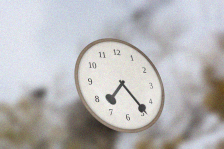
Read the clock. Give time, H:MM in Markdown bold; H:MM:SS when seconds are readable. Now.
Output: **7:24**
